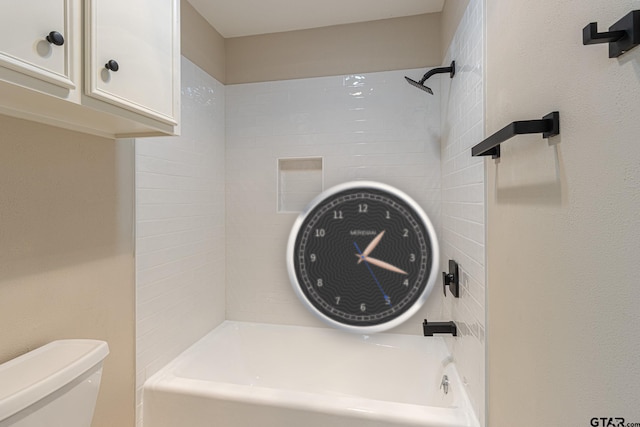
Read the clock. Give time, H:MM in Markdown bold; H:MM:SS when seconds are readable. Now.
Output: **1:18:25**
